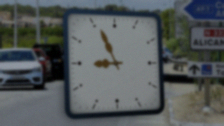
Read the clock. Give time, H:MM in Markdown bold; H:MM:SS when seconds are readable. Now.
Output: **8:56**
